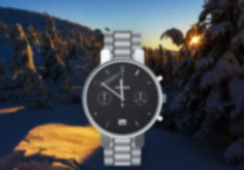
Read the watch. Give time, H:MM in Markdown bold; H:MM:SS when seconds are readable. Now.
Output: **11:51**
